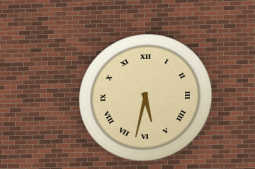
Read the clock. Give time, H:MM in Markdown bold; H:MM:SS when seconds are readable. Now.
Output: **5:32**
